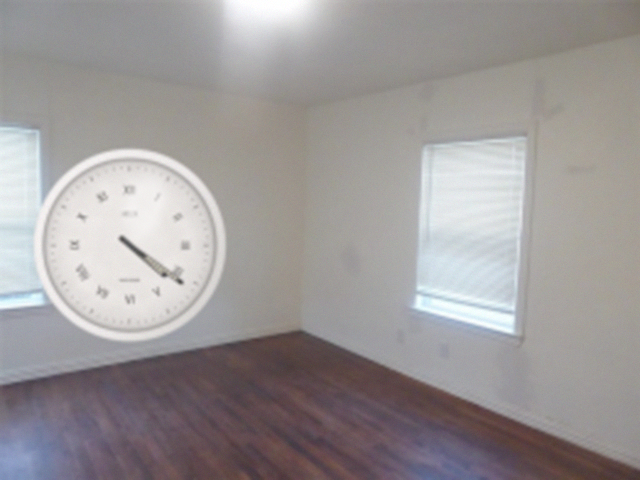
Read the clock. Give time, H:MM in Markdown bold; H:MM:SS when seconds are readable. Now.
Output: **4:21**
